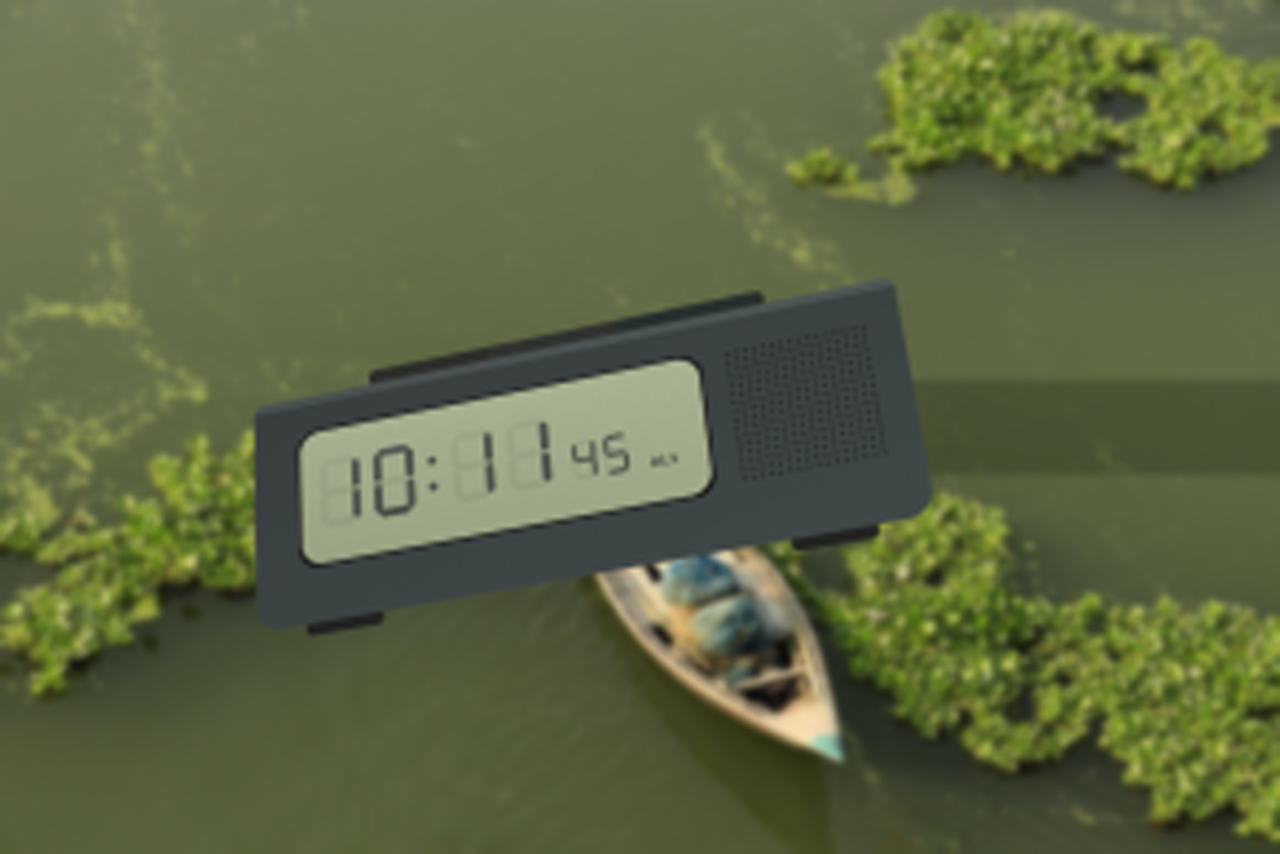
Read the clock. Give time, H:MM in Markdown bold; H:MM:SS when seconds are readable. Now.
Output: **10:11:45**
